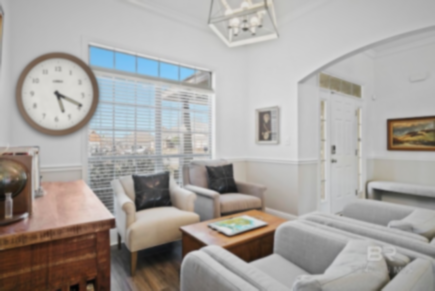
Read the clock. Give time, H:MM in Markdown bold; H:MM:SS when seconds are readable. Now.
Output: **5:19**
